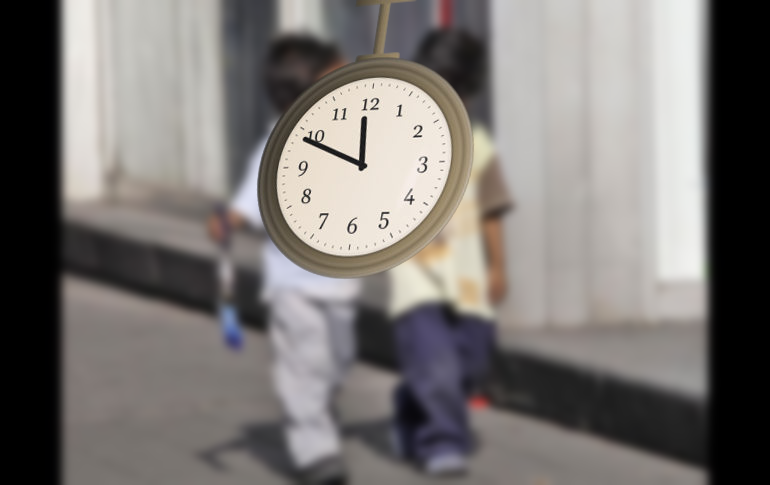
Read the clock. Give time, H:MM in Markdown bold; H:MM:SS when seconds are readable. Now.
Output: **11:49**
